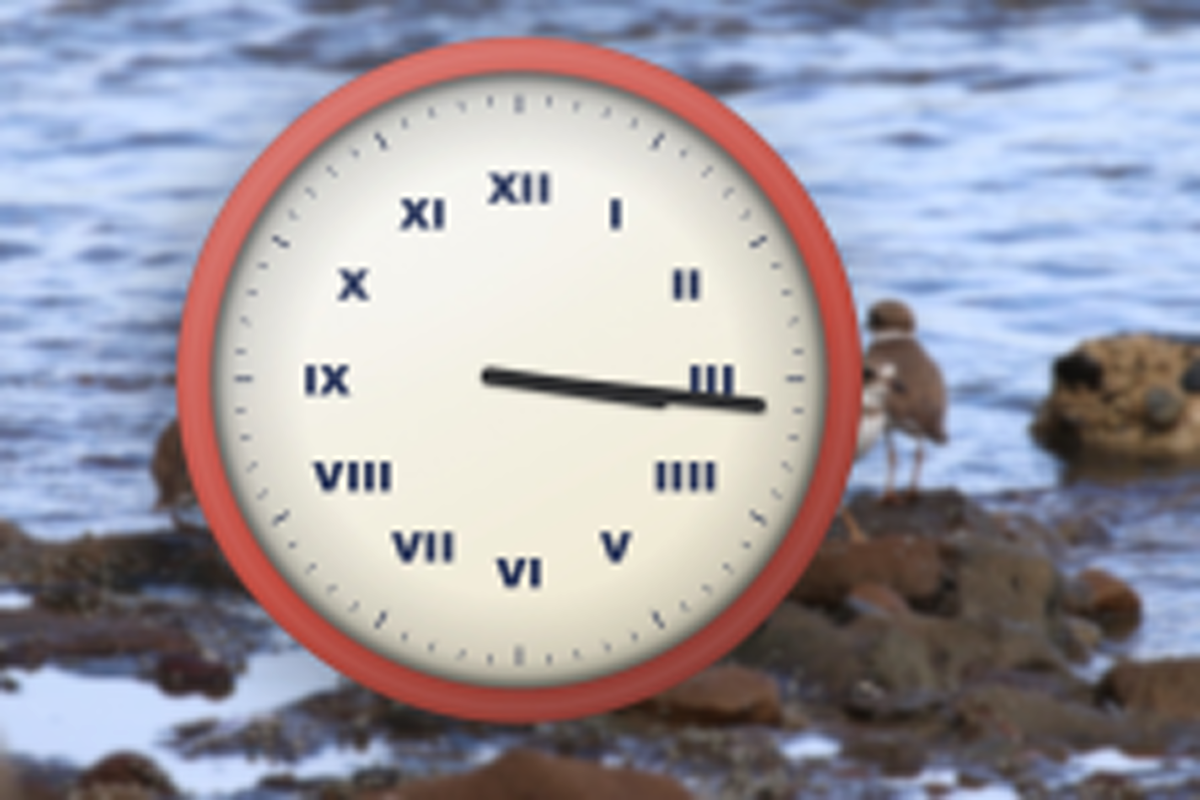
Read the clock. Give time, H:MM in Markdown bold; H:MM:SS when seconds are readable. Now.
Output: **3:16**
